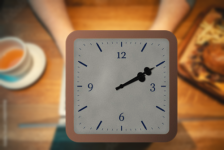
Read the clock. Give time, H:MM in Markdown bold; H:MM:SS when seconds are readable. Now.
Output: **2:10**
